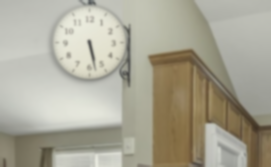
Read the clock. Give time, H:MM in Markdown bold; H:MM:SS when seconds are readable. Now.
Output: **5:28**
